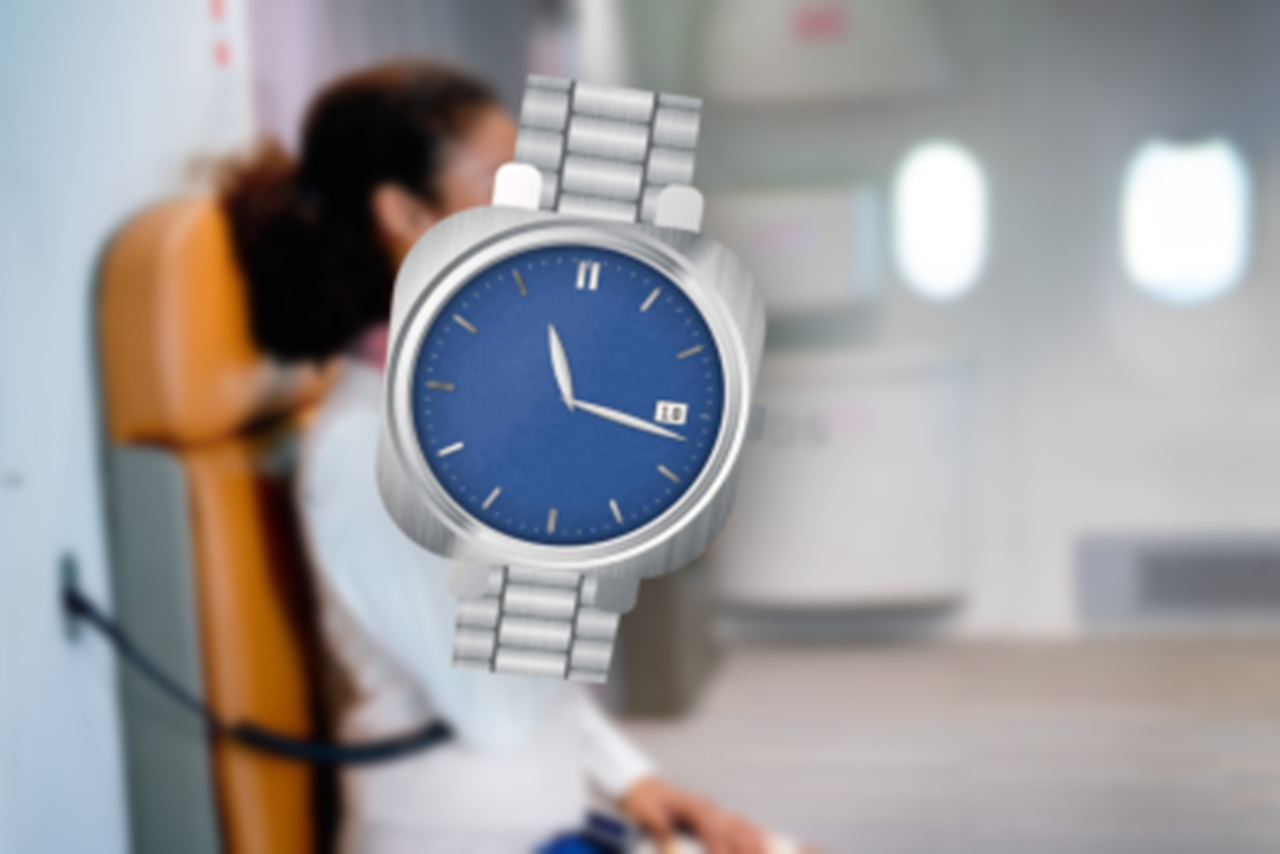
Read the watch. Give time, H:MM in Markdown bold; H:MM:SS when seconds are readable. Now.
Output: **11:17**
